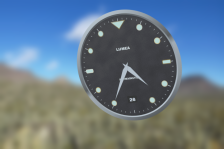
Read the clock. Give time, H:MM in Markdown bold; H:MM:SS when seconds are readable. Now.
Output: **4:35**
